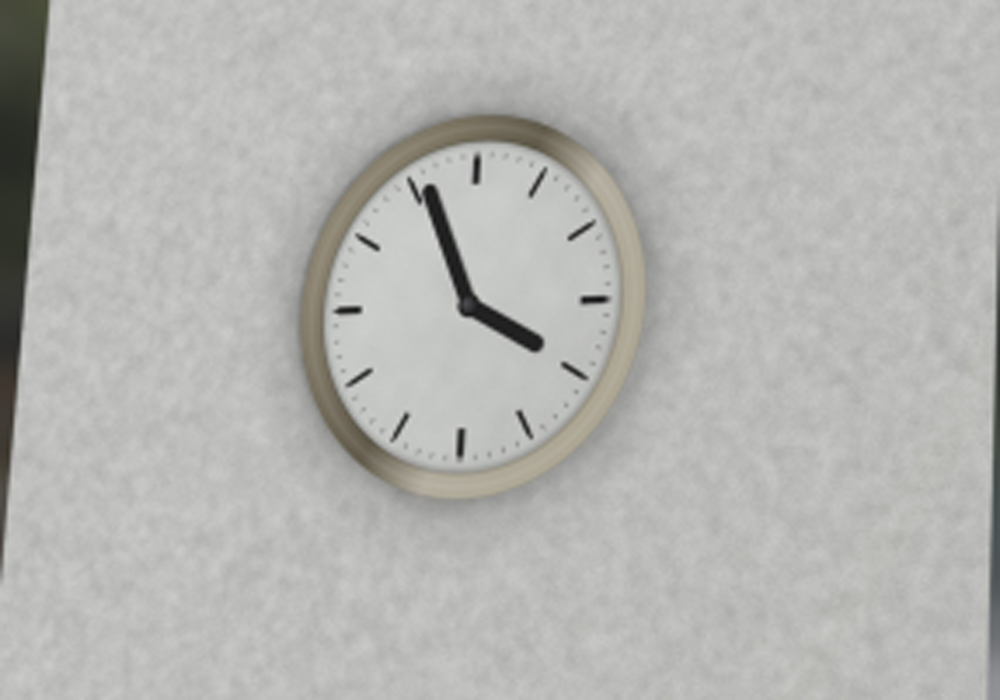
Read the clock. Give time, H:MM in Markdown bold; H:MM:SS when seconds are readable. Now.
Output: **3:56**
